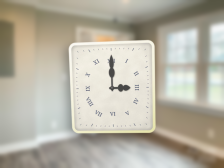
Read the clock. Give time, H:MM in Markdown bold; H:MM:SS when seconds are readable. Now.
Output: **3:00**
